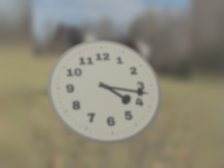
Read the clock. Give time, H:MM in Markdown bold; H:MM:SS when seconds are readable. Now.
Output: **4:17**
